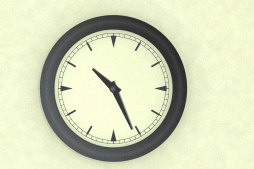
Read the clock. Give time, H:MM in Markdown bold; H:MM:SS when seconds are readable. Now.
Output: **10:26**
